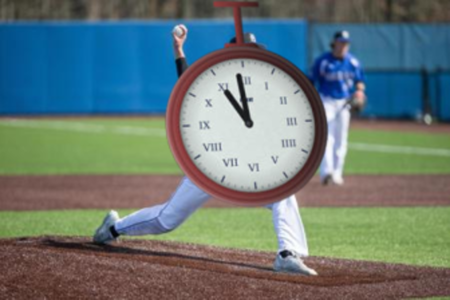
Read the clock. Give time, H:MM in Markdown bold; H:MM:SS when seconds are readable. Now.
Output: **10:59**
